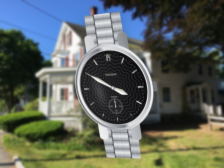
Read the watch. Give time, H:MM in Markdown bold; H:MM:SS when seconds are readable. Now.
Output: **3:50**
